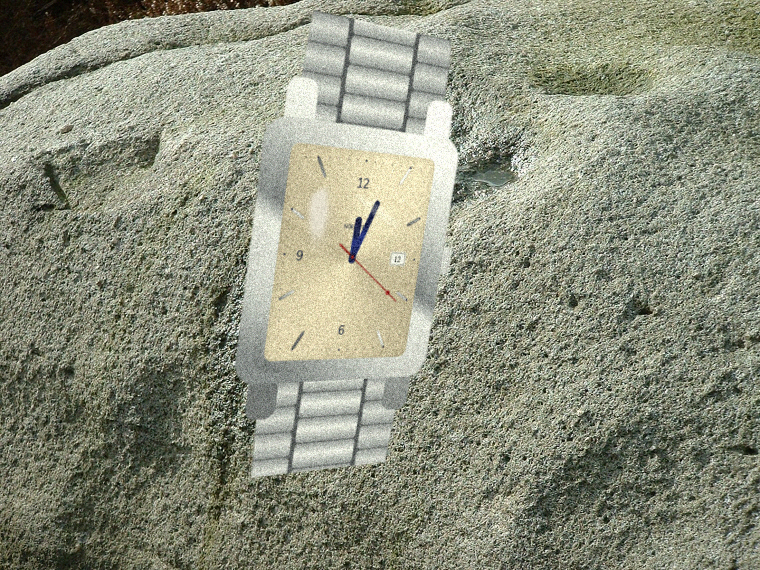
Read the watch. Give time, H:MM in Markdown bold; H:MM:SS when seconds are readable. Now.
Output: **12:03:21**
